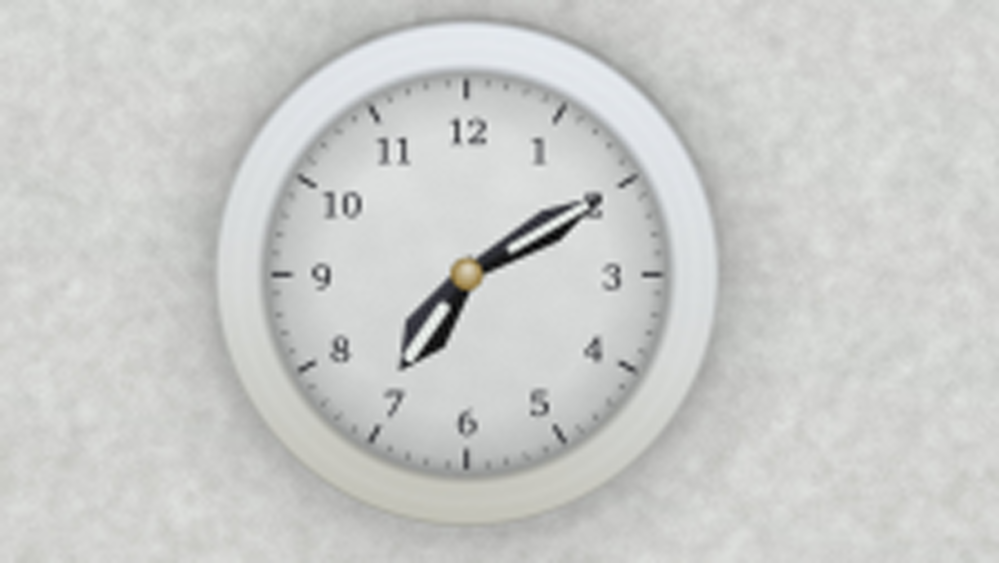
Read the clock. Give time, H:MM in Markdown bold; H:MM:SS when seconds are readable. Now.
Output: **7:10**
